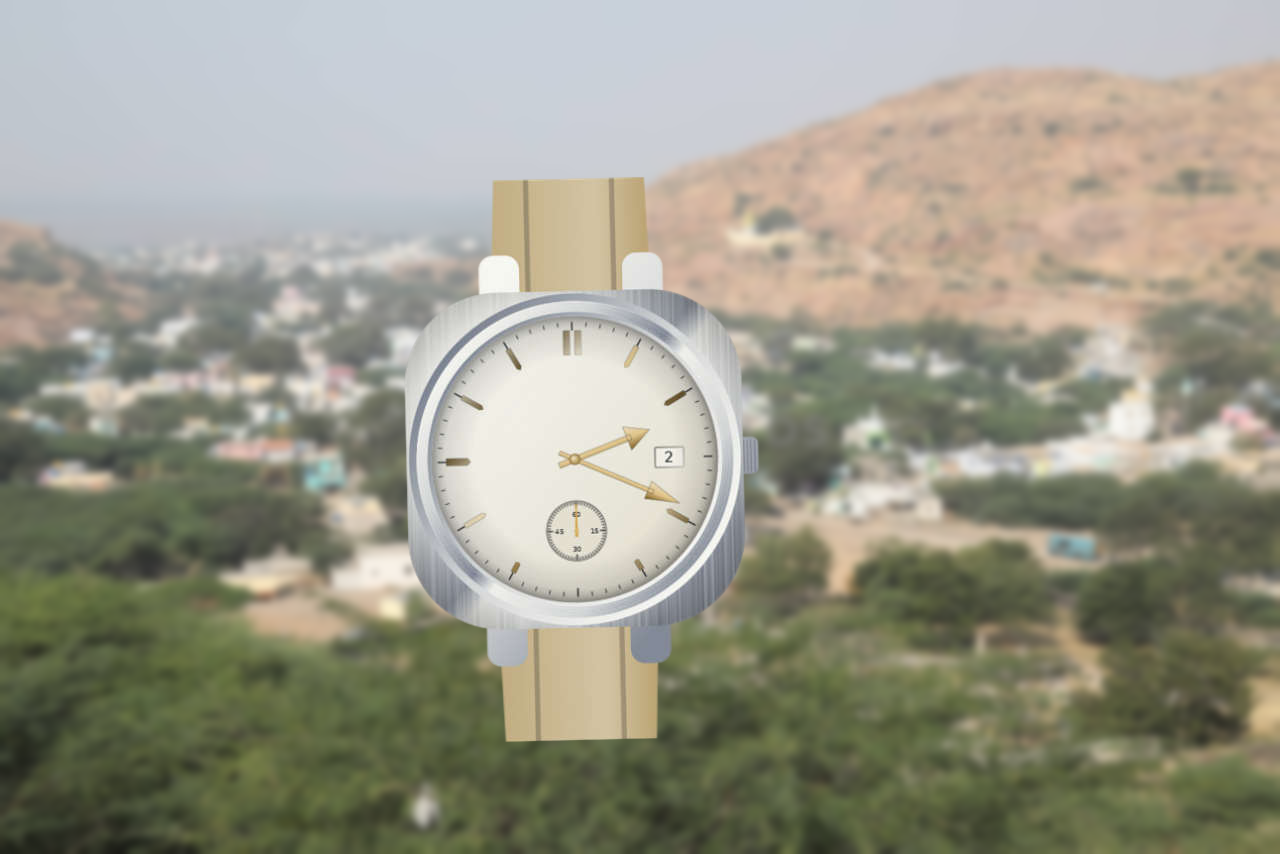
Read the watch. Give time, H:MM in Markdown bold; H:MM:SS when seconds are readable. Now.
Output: **2:19**
